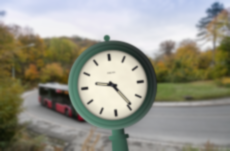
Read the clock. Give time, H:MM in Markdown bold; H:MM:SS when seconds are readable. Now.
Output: **9:24**
